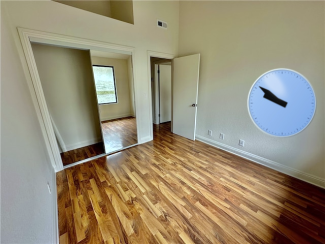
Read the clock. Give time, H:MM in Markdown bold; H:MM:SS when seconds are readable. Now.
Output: **9:51**
